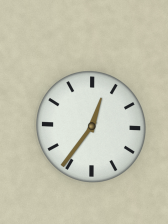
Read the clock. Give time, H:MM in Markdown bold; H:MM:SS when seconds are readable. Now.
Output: **12:36**
